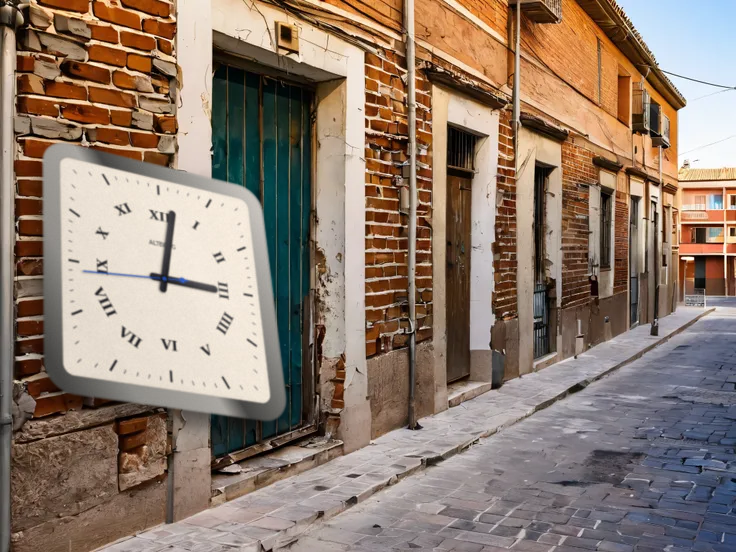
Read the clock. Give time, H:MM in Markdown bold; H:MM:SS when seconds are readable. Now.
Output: **3:01:44**
